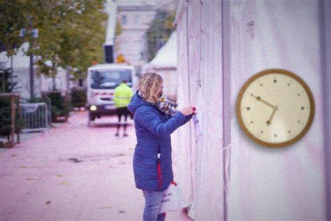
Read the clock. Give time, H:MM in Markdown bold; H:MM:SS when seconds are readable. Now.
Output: **6:50**
